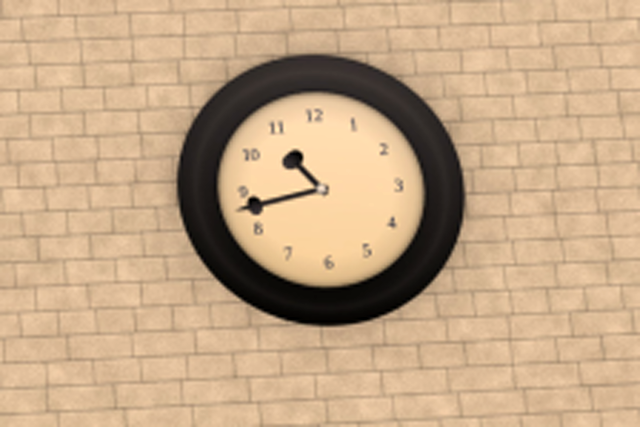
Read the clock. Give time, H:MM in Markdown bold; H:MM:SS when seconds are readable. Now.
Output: **10:43**
